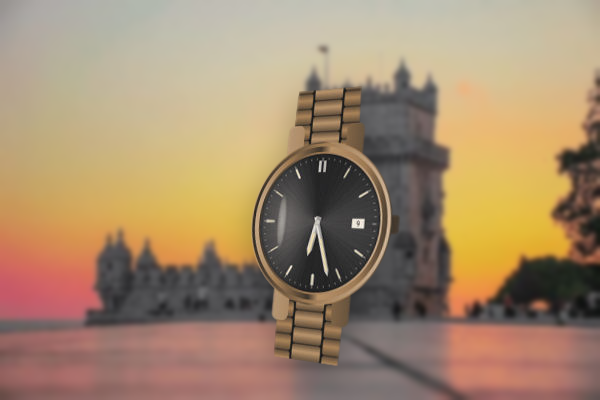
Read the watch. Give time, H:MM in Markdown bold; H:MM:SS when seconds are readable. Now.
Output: **6:27**
